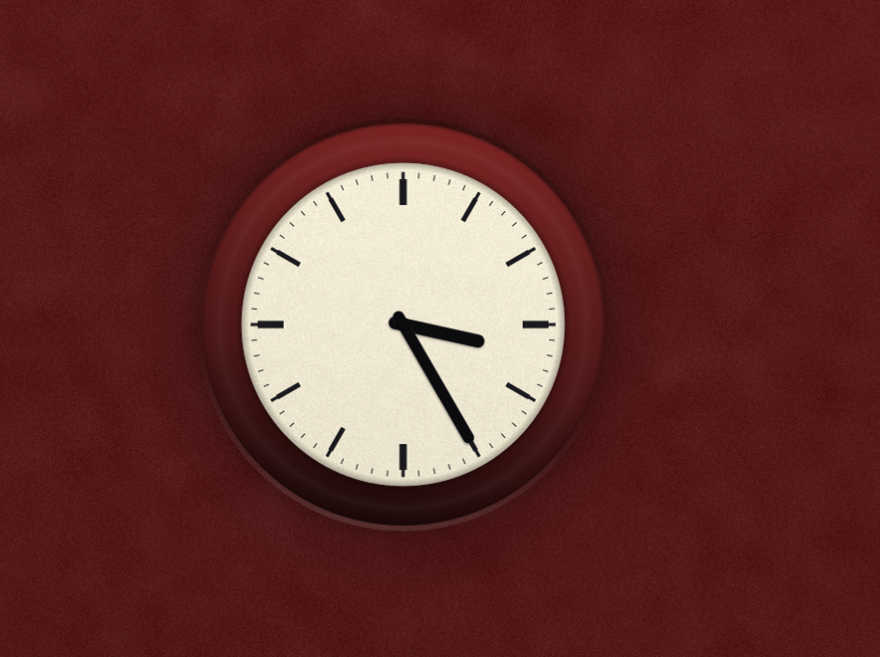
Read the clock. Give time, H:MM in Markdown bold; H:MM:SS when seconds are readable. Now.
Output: **3:25**
